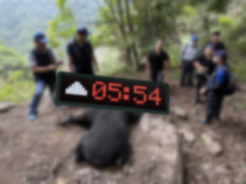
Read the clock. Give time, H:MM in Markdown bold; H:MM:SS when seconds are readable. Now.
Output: **5:54**
